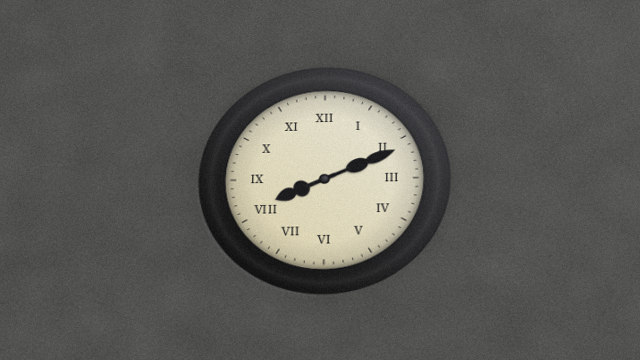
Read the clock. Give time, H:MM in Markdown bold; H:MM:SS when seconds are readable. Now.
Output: **8:11**
